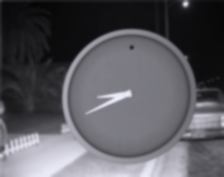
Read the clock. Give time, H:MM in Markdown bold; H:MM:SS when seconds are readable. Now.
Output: **8:40**
